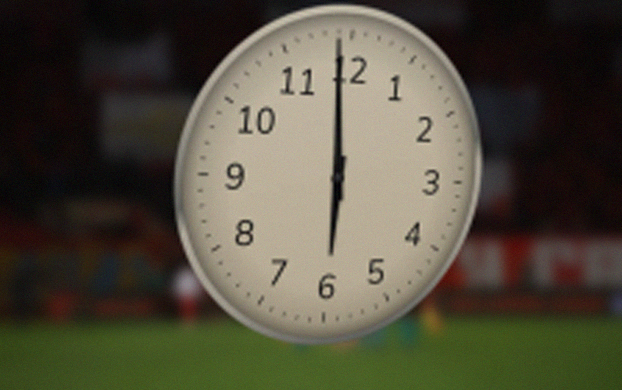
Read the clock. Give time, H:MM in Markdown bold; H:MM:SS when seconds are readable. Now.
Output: **5:59**
